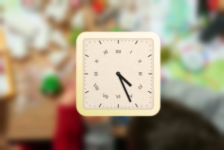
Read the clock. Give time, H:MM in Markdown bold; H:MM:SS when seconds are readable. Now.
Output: **4:26**
